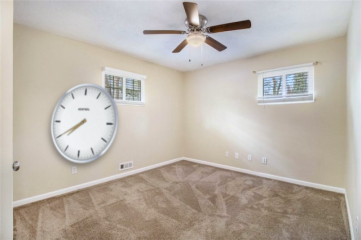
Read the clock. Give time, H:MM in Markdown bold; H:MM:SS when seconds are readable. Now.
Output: **7:40**
